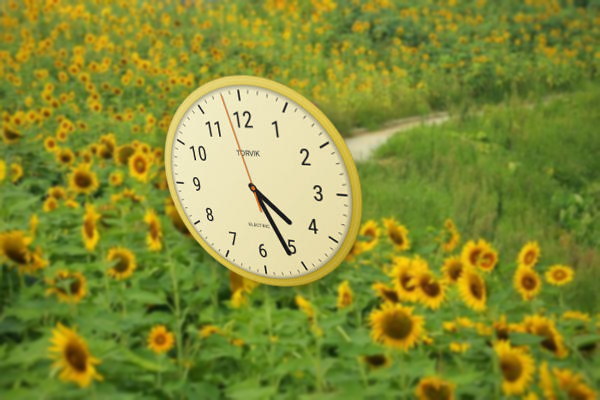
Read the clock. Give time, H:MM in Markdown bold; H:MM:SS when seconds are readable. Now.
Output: **4:25:58**
